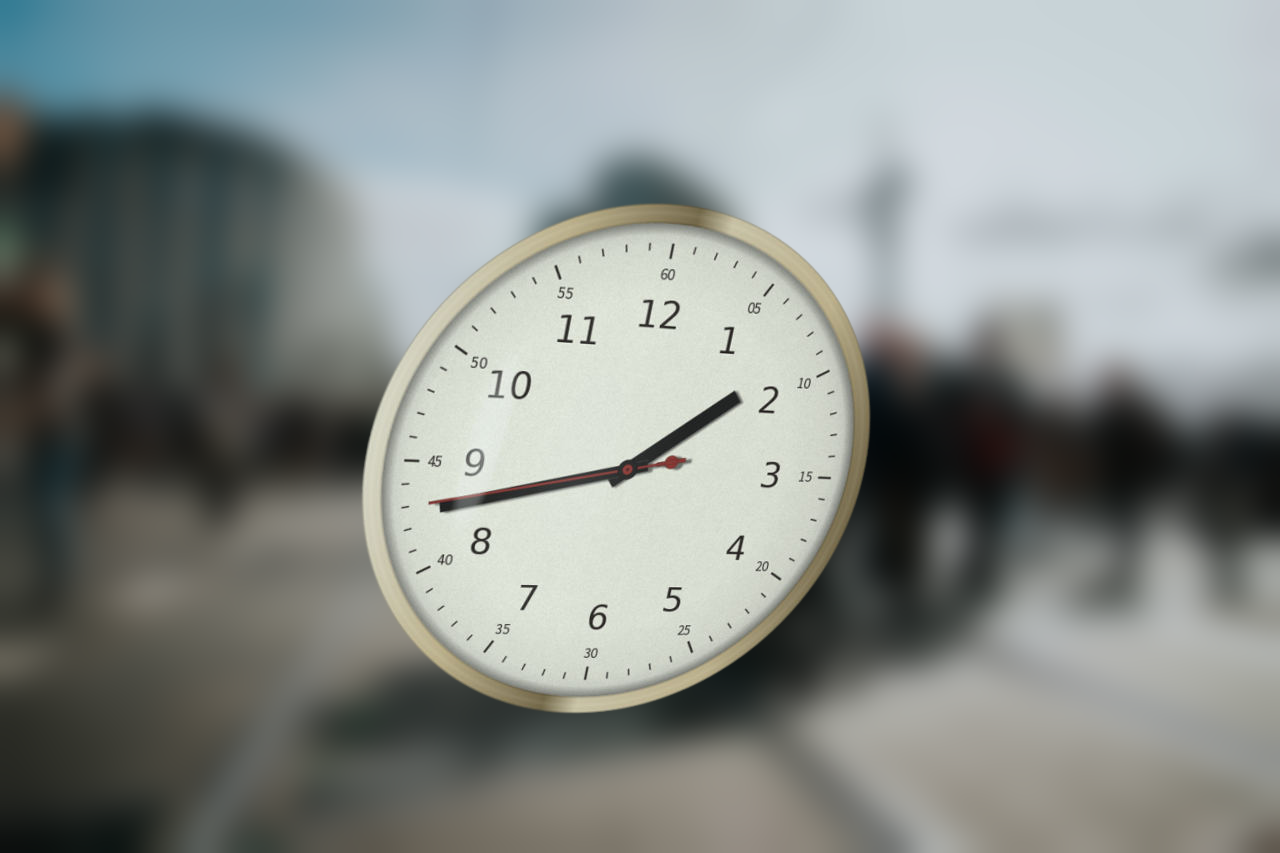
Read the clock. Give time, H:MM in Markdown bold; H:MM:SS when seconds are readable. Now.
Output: **1:42:43**
